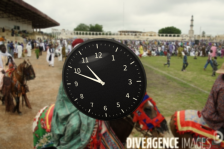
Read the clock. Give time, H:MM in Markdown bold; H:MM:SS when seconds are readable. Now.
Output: **10:49**
